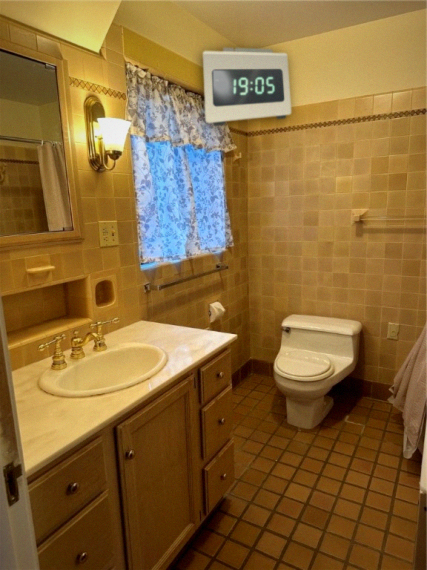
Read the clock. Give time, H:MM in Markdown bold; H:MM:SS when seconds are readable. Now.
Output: **19:05**
